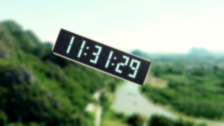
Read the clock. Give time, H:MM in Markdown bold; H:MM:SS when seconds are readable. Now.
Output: **11:31:29**
